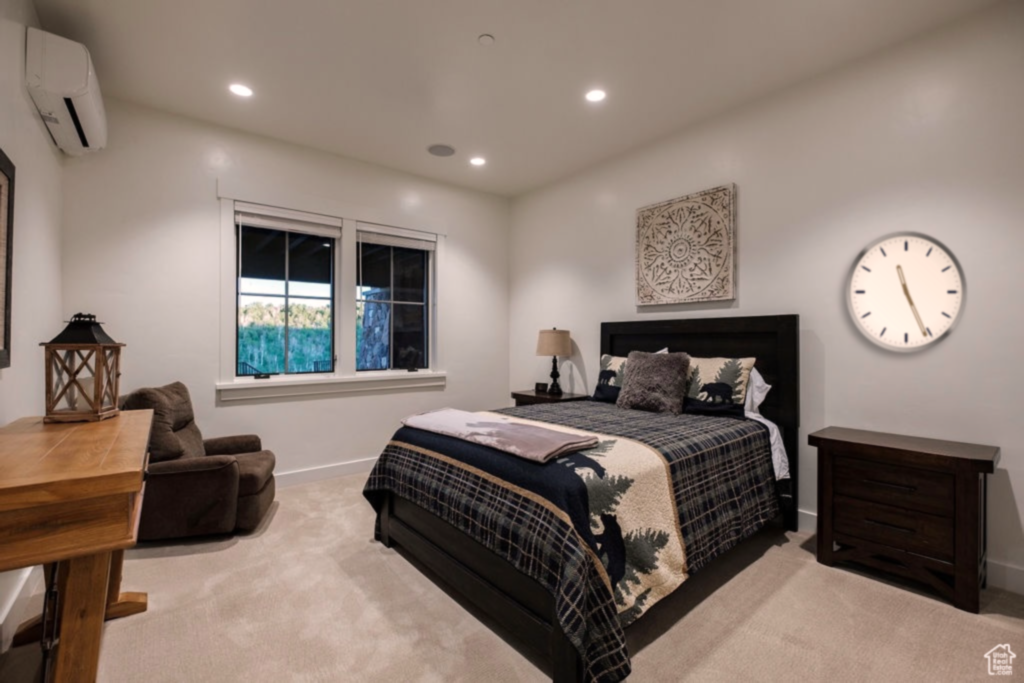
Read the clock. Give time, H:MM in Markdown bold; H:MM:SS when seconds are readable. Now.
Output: **11:26**
